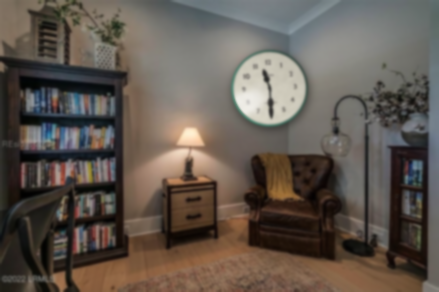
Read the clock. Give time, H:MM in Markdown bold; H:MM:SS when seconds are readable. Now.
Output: **11:30**
